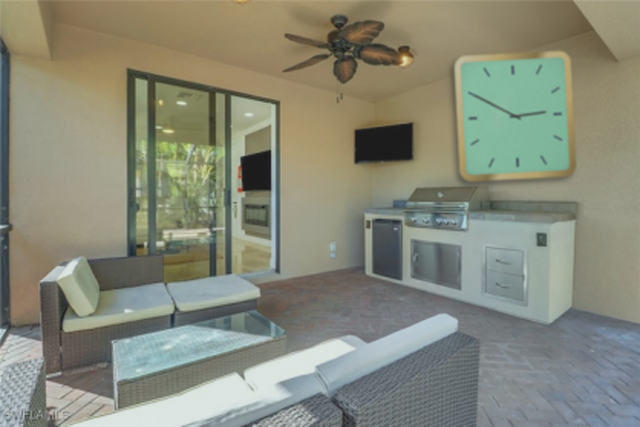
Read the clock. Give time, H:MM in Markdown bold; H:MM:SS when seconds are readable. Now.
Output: **2:50**
